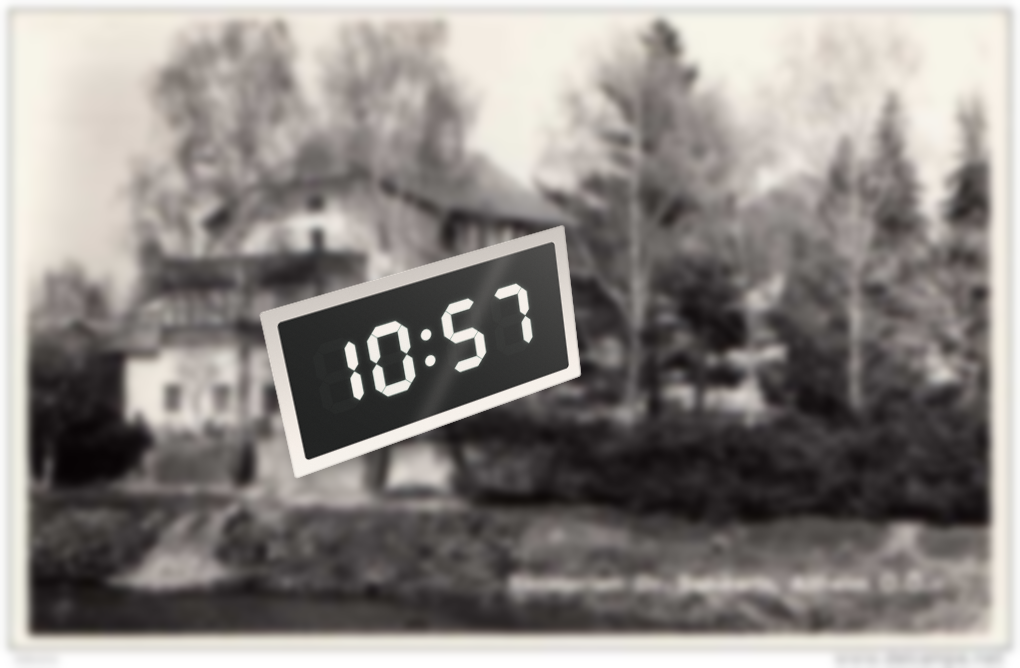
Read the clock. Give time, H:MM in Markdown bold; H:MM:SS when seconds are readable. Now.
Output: **10:57**
